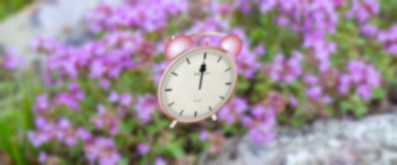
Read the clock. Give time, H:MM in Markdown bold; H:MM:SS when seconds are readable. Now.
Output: **12:00**
